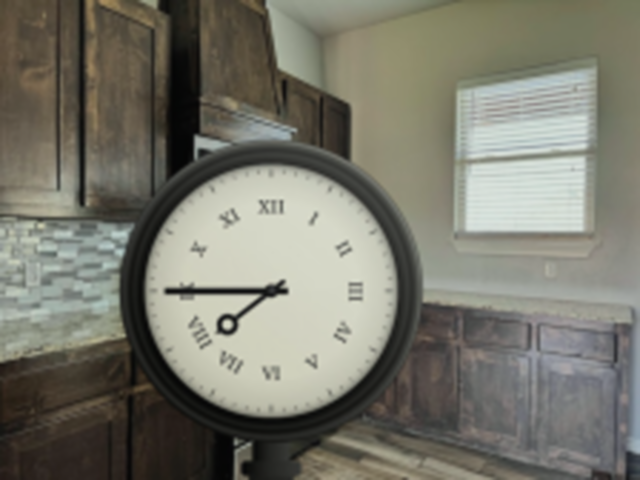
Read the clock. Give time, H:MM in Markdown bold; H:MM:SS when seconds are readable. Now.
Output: **7:45**
